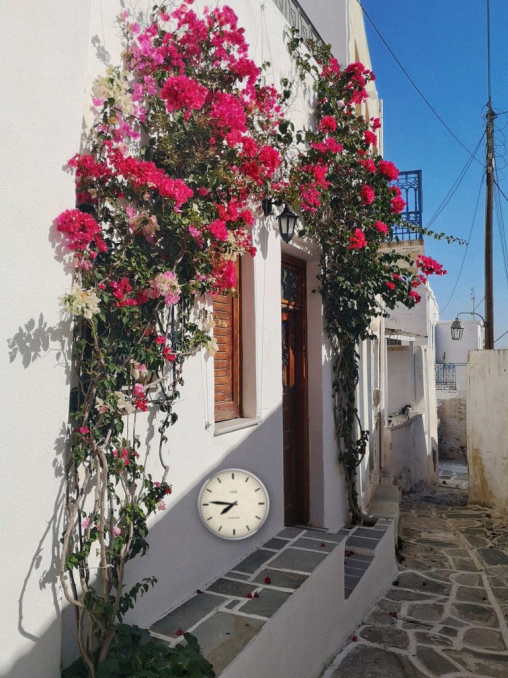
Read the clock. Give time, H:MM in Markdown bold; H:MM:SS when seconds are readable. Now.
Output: **7:46**
